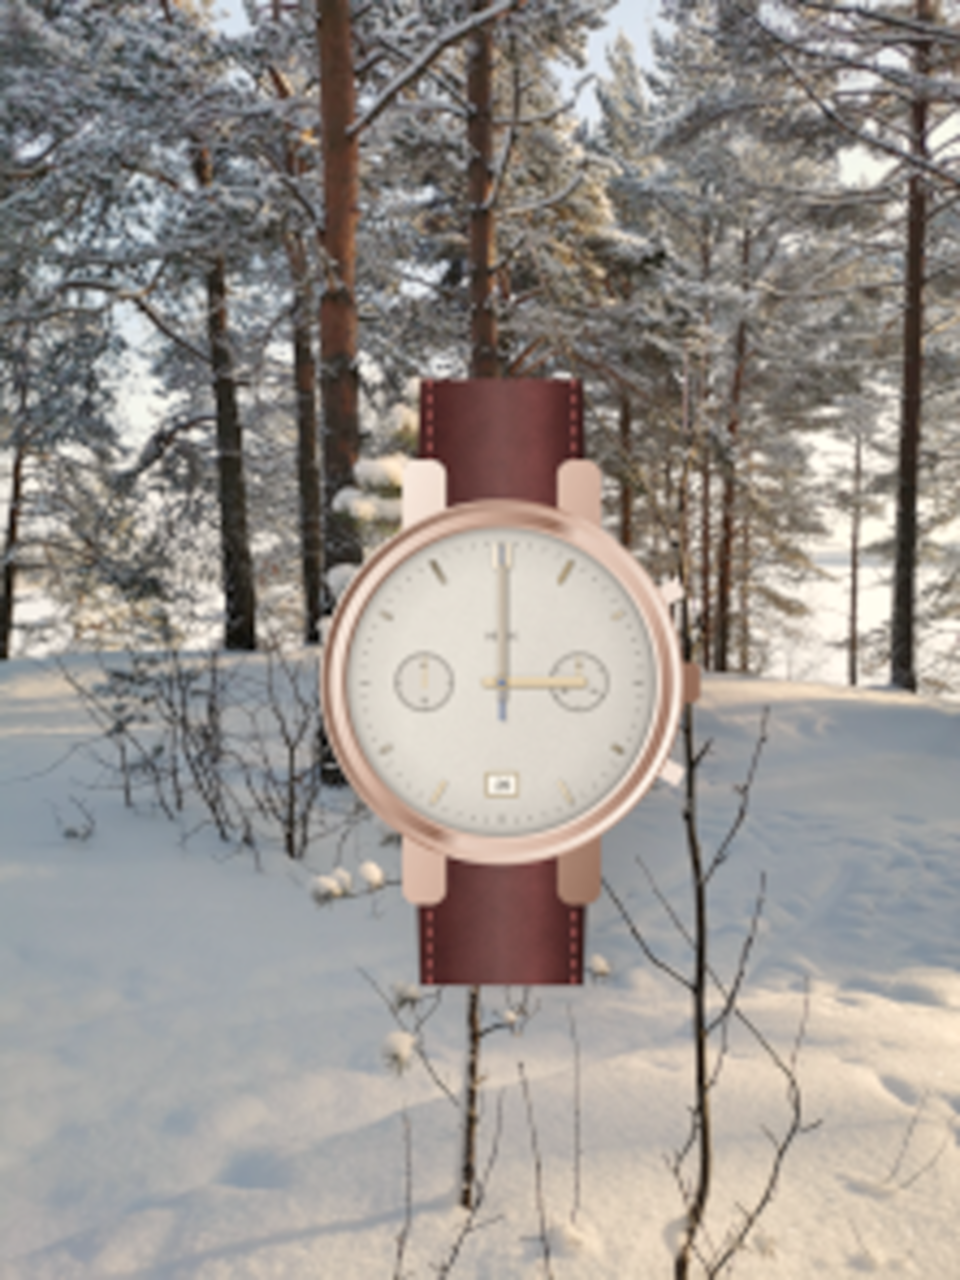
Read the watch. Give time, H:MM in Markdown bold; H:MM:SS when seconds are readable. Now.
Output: **3:00**
